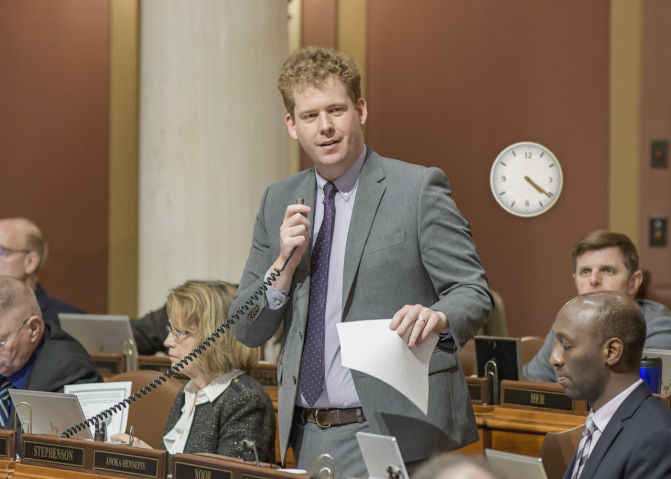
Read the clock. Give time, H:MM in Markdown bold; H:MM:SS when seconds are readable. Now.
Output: **4:21**
